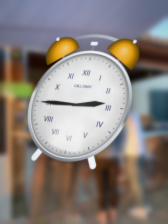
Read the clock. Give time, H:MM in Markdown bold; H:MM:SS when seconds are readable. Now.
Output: **2:45**
